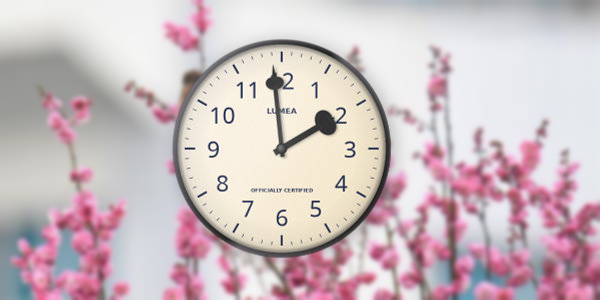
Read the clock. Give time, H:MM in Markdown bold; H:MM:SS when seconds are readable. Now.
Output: **1:59**
